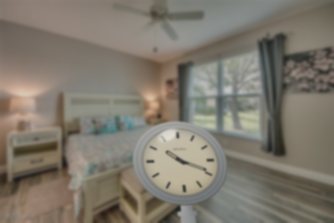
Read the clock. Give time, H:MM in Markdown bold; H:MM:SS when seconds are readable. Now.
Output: **10:19**
